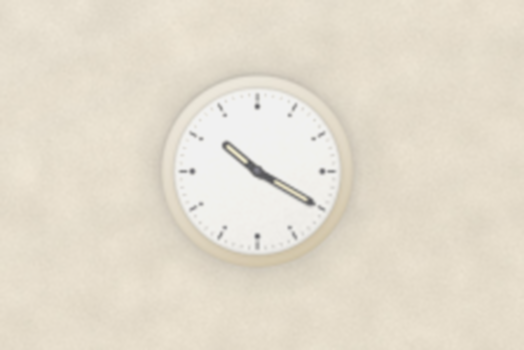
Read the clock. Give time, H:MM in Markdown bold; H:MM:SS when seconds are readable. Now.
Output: **10:20**
